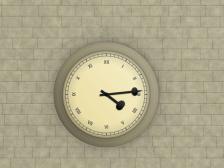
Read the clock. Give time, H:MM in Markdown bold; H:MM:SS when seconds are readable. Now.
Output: **4:14**
